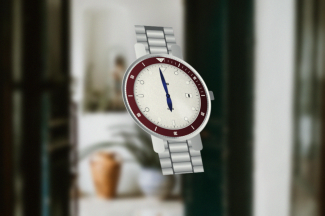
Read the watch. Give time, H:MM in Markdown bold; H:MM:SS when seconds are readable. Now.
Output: **5:59**
